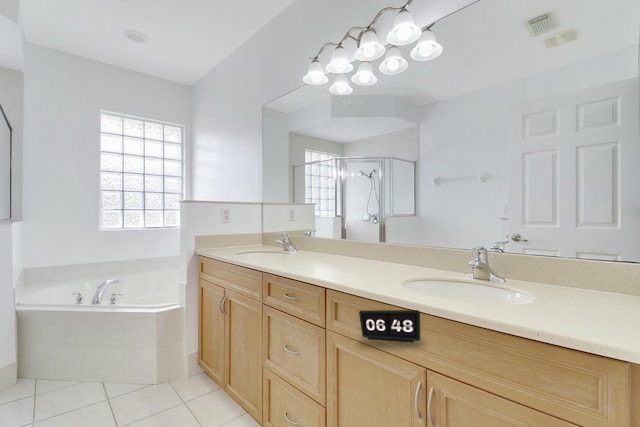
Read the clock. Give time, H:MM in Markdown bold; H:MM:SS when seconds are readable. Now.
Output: **6:48**
